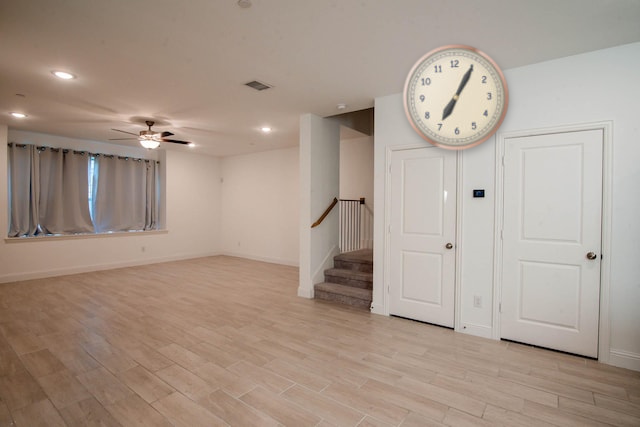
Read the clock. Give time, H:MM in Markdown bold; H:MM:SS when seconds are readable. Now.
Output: **7:05**
